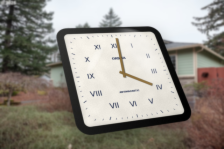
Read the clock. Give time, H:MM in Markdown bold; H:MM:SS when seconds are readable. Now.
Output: **4:01**
